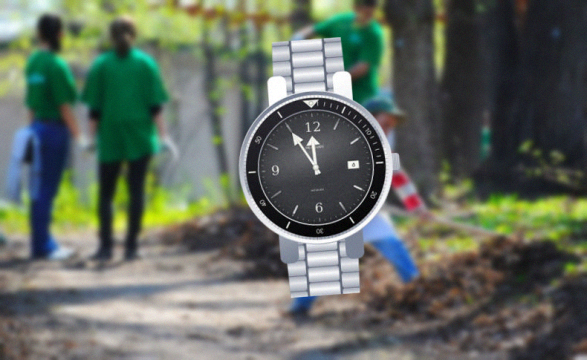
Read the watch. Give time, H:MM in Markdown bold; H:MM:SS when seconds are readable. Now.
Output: **11:55**
